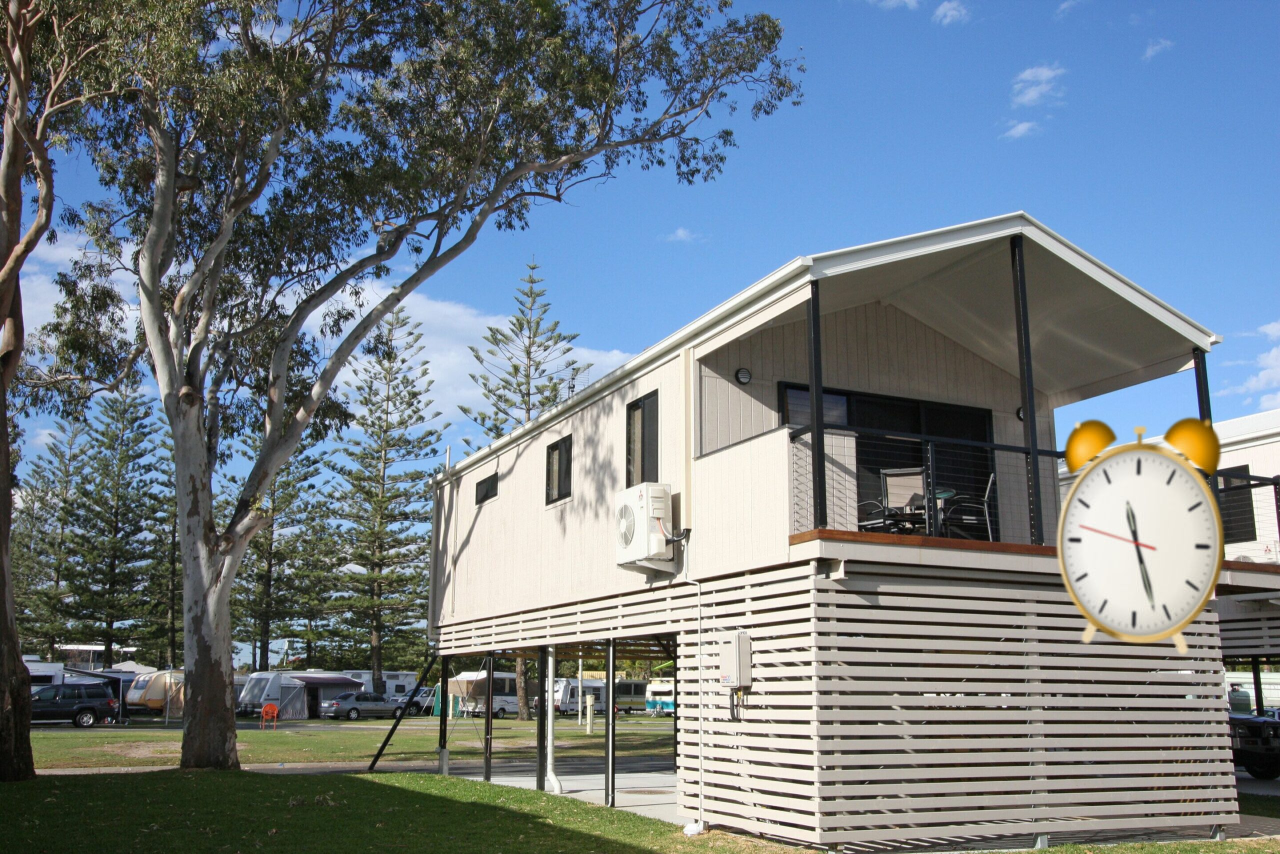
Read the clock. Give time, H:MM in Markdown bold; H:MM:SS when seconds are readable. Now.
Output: **11:26:47**
